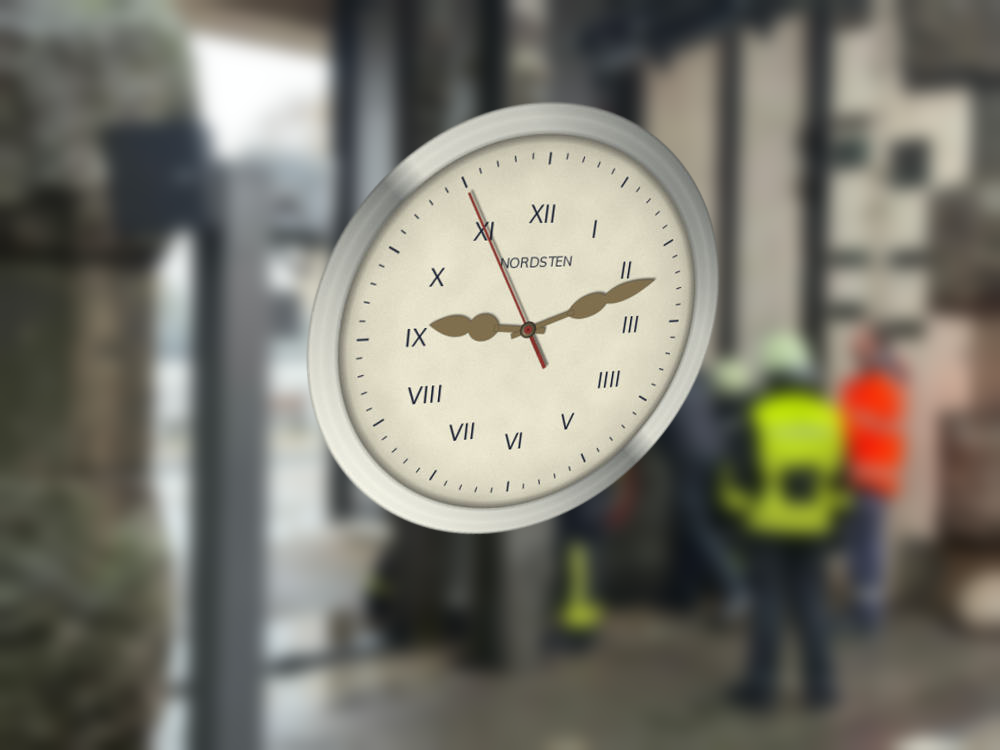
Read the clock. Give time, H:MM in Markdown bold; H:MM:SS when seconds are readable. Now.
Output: **9:11:55**
